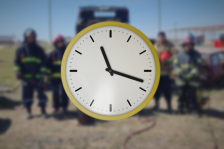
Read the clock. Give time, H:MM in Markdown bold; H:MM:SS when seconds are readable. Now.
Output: **11:18**
